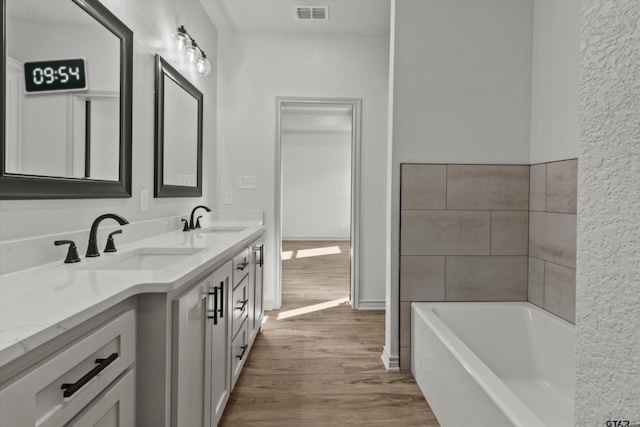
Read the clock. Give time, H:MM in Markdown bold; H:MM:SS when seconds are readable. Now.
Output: **9:54**
